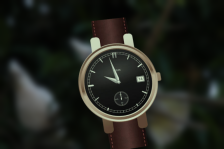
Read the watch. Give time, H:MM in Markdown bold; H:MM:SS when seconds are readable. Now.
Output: **9:58**
